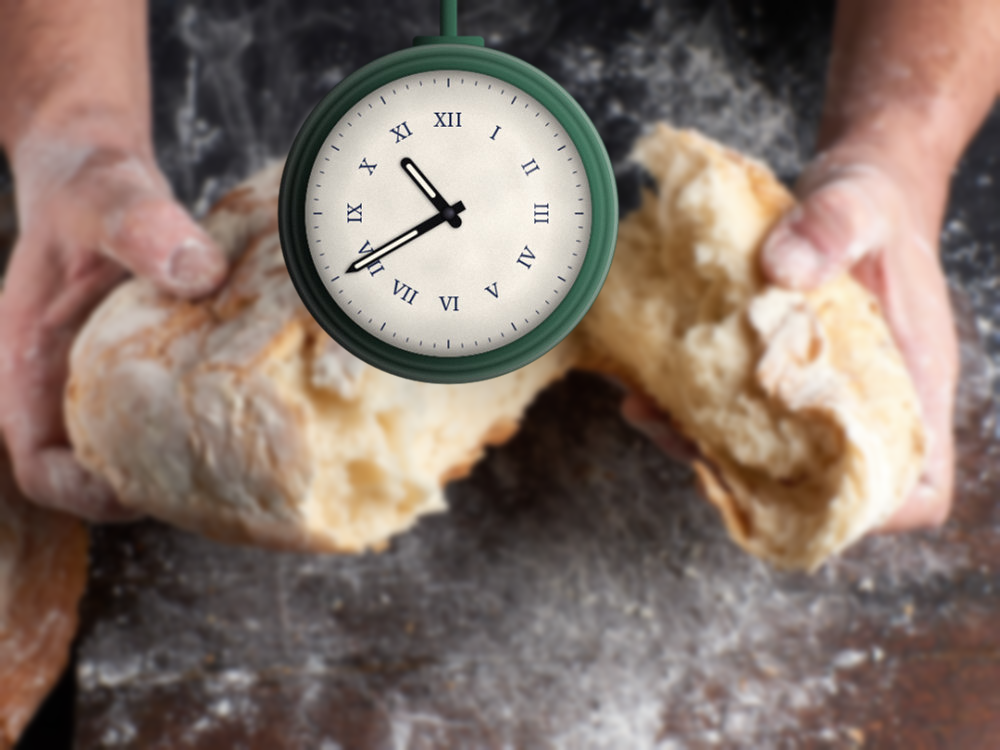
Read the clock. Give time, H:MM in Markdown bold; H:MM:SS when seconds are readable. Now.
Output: **10:40**
